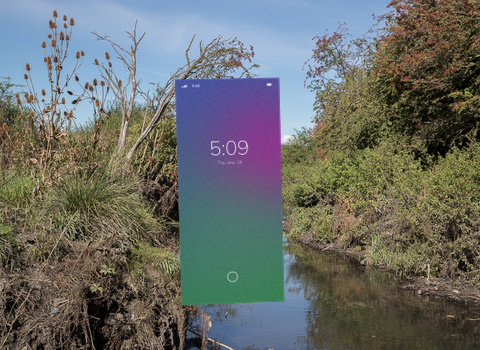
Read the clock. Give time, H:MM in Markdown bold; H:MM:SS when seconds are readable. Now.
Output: **5:09**
